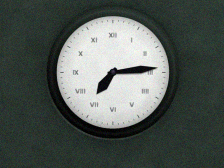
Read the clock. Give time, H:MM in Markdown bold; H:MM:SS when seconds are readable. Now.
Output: **7:14**
